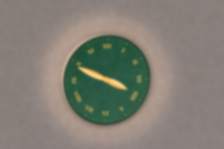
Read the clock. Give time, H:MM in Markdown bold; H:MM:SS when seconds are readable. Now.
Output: **3:49**
